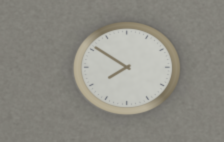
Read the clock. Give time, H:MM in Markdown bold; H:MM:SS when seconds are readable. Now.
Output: **7:51**
